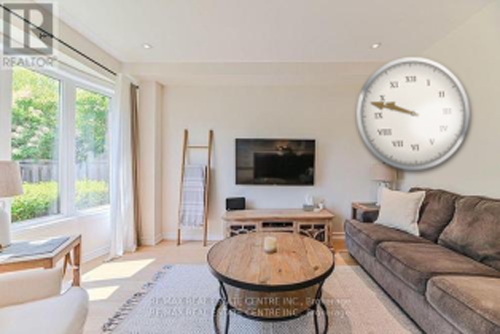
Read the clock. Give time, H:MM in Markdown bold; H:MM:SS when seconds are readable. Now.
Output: **9:48**
